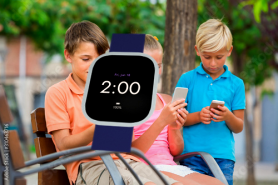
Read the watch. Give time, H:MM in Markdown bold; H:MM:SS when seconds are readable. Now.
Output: **2:00**
